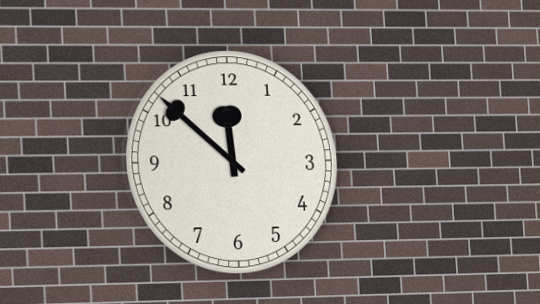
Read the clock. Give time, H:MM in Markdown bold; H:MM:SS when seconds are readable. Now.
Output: **11:52**
